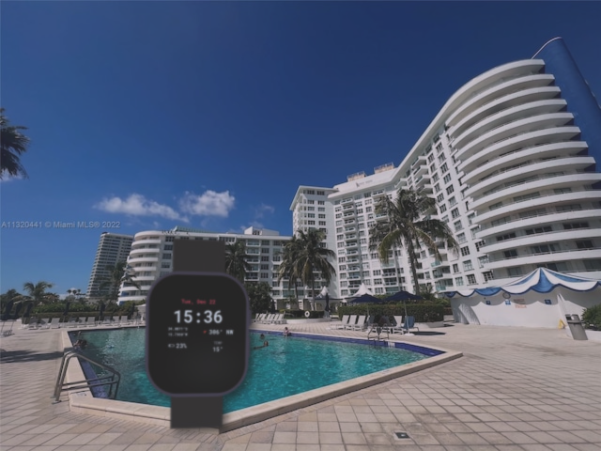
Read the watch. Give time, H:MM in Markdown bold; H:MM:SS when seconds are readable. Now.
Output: **15:36**
